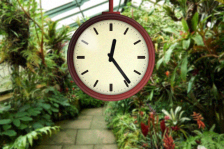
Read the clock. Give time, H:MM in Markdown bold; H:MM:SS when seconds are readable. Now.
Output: **12:24**
